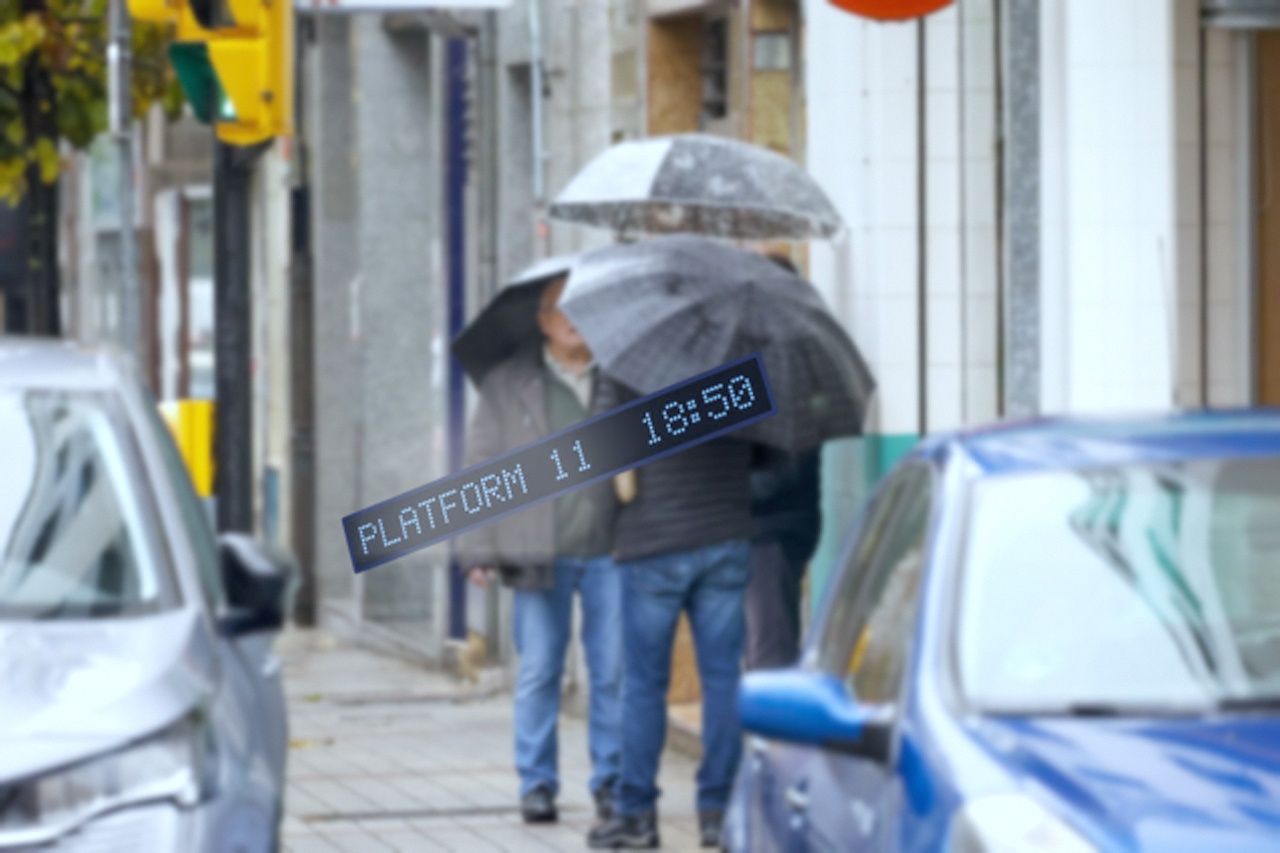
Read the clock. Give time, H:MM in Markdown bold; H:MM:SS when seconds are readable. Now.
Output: **18:50**
